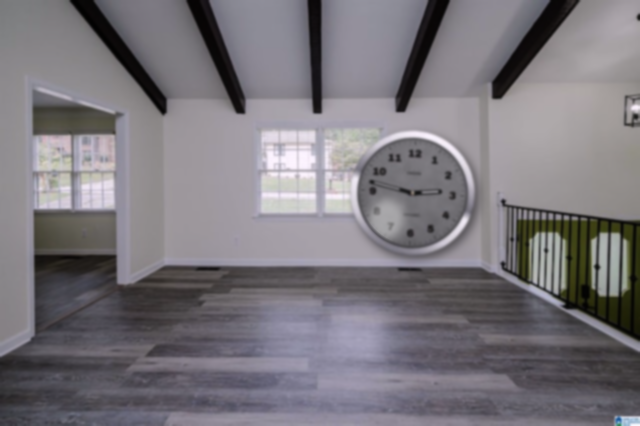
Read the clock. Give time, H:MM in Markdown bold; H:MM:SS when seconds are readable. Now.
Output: **2:47**
